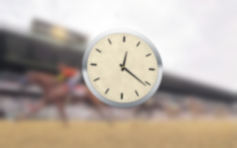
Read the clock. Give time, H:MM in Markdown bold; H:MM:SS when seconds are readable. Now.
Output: **12:21**
